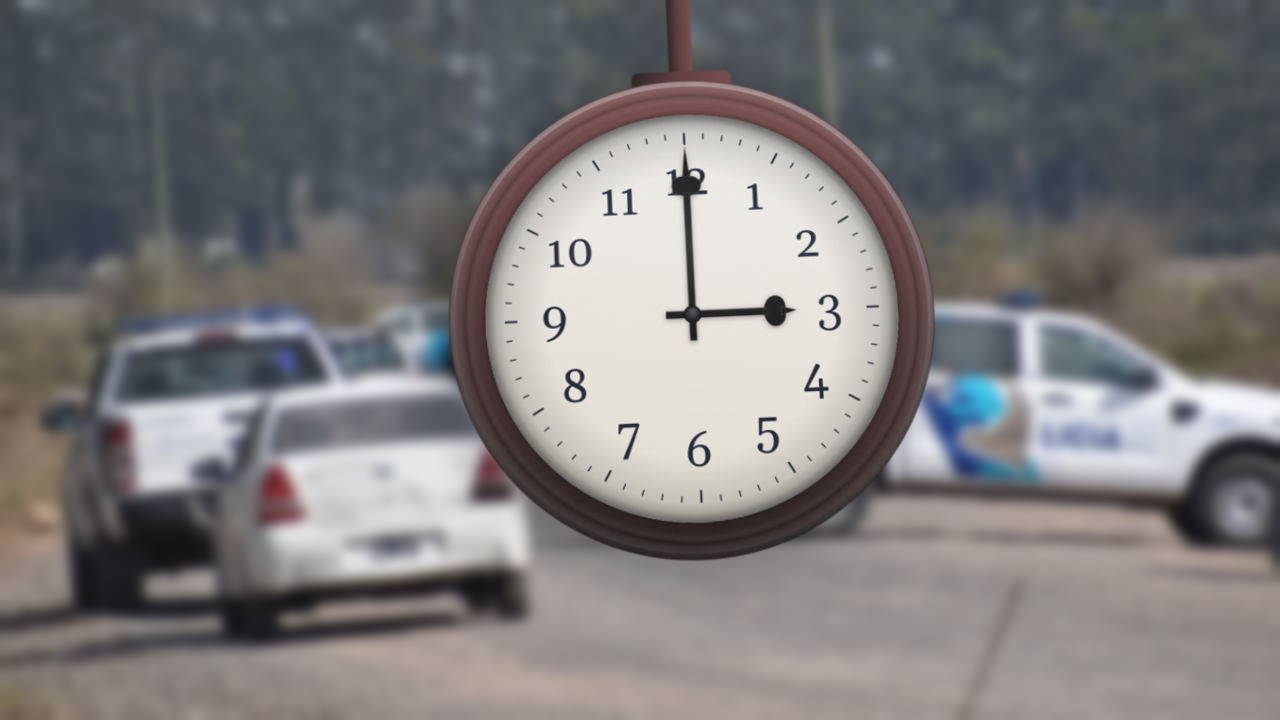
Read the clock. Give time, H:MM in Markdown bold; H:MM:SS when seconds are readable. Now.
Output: **3:00**
